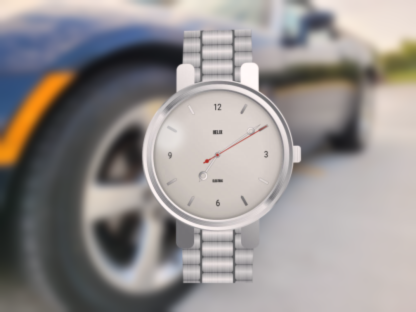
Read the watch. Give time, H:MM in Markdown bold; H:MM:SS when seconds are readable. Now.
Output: **7:09:10**
